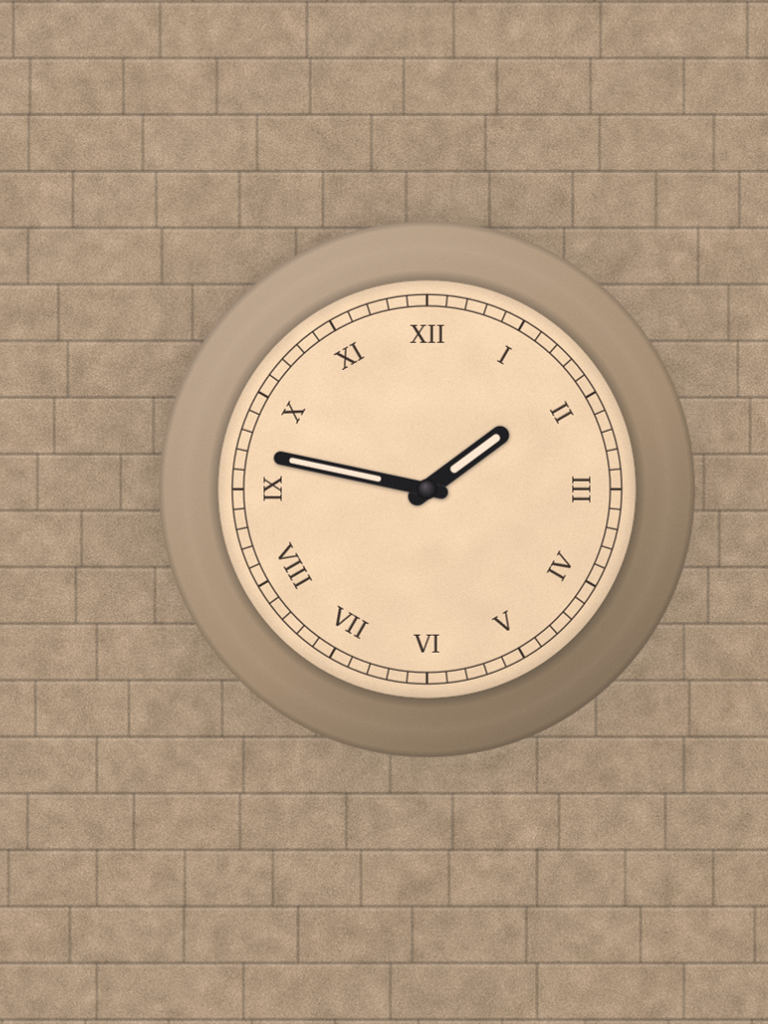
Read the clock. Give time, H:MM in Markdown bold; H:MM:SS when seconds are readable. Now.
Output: **1:47**
